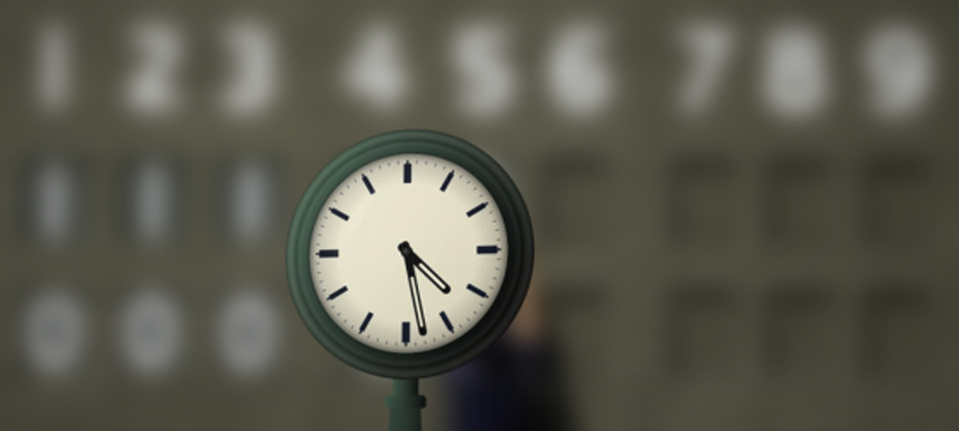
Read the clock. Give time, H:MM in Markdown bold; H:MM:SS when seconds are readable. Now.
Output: **4:28**
